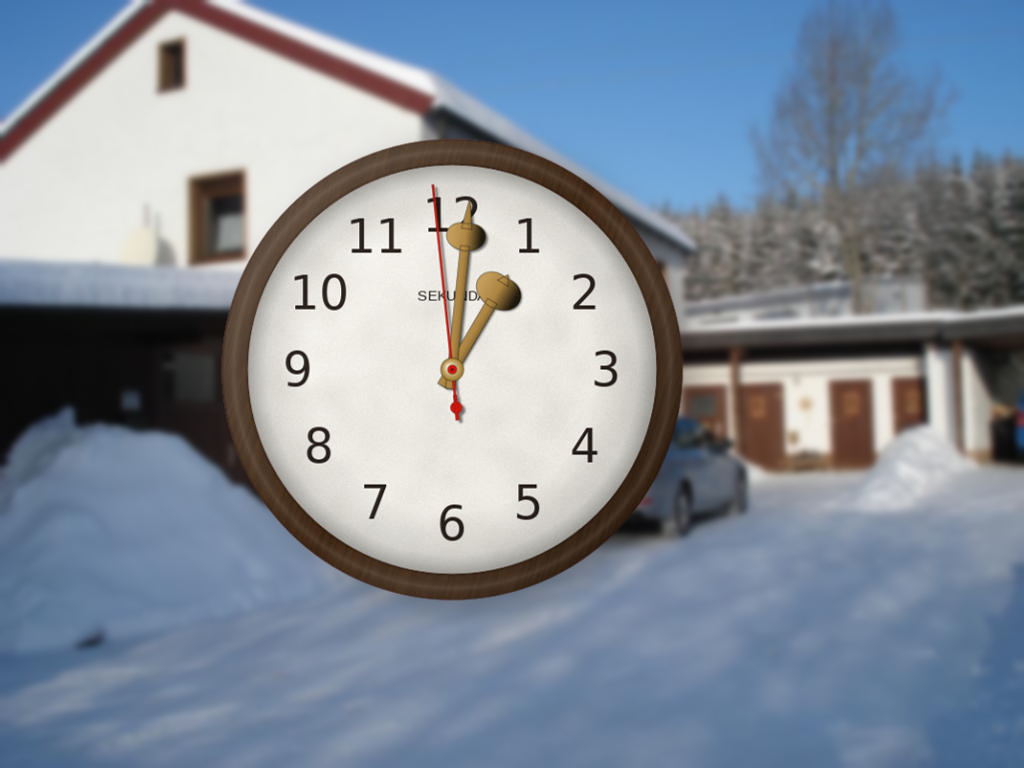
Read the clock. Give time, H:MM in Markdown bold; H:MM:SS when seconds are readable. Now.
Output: **1:00:59**
